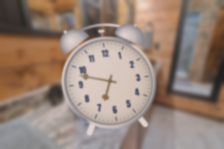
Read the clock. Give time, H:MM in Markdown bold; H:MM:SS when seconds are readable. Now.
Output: **6:48**
